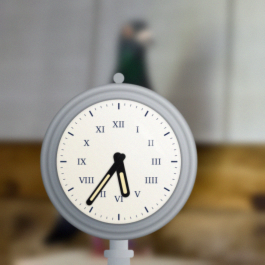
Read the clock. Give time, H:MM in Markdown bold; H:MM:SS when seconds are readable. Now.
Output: **5:36**
